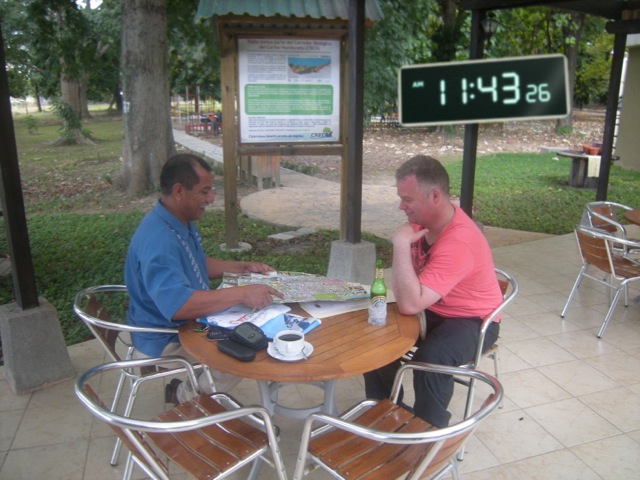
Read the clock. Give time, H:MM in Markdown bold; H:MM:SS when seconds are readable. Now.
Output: **11:43:26**
